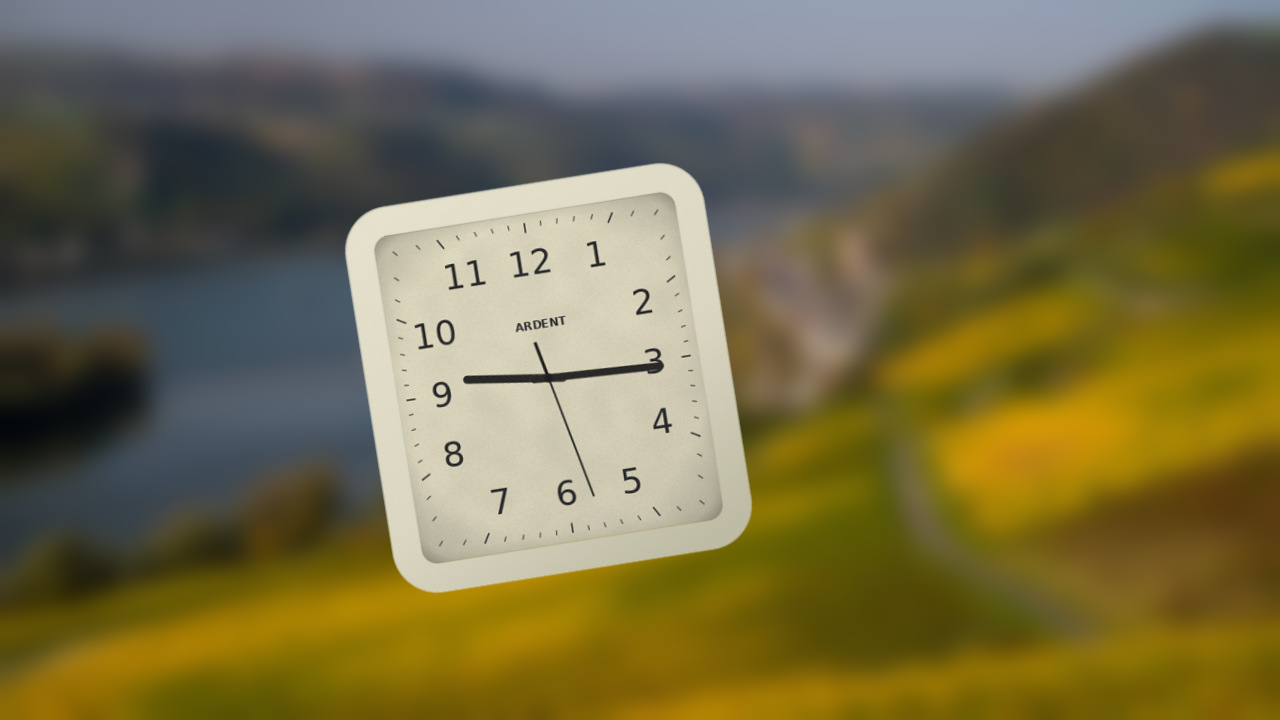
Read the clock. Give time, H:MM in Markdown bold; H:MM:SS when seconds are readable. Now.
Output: **9:15:28**
